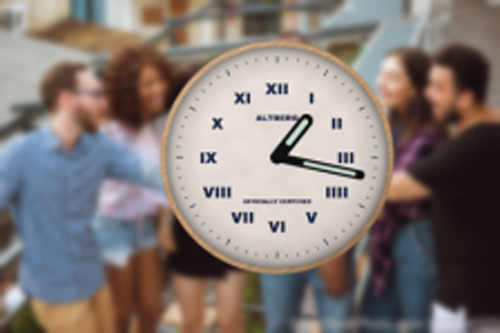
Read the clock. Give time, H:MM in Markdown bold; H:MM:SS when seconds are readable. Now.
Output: **1:17**
